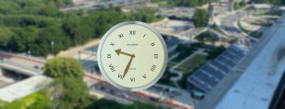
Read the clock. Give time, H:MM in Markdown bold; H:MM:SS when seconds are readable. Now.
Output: **9:34**
